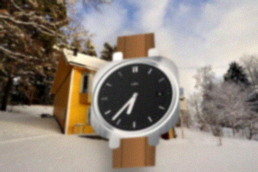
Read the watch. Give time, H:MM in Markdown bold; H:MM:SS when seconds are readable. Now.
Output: **6:37**
